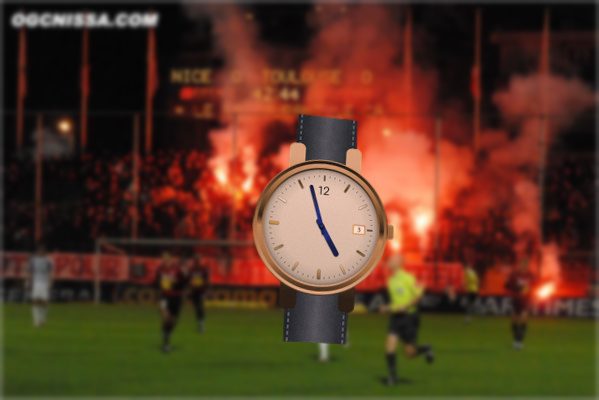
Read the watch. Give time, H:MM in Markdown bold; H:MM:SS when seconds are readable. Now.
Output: **4:57**
